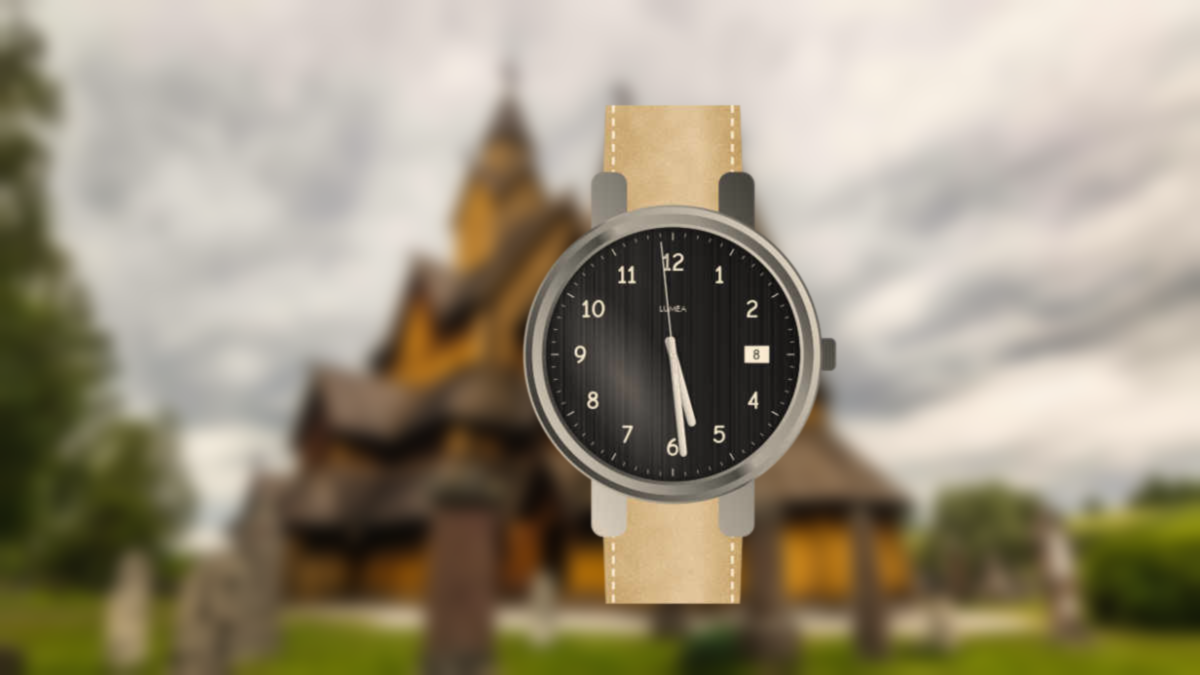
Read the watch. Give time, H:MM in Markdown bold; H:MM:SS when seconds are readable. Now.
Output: **5:28:59**
